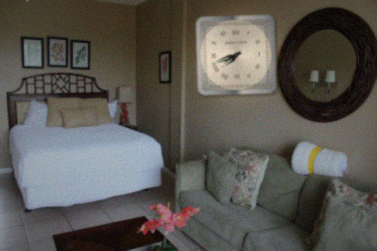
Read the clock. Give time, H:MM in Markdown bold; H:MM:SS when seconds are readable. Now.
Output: **7:42**
